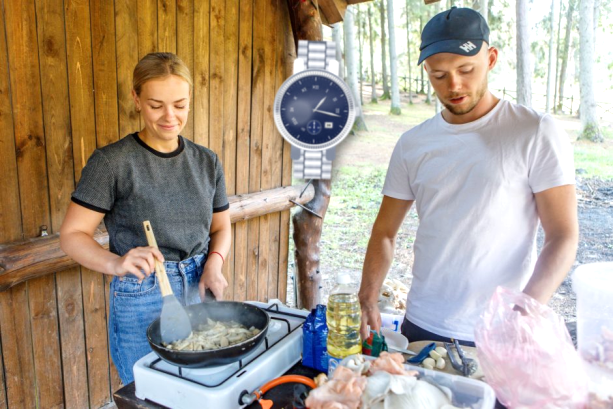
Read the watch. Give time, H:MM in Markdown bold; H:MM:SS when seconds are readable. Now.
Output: **1:17**
